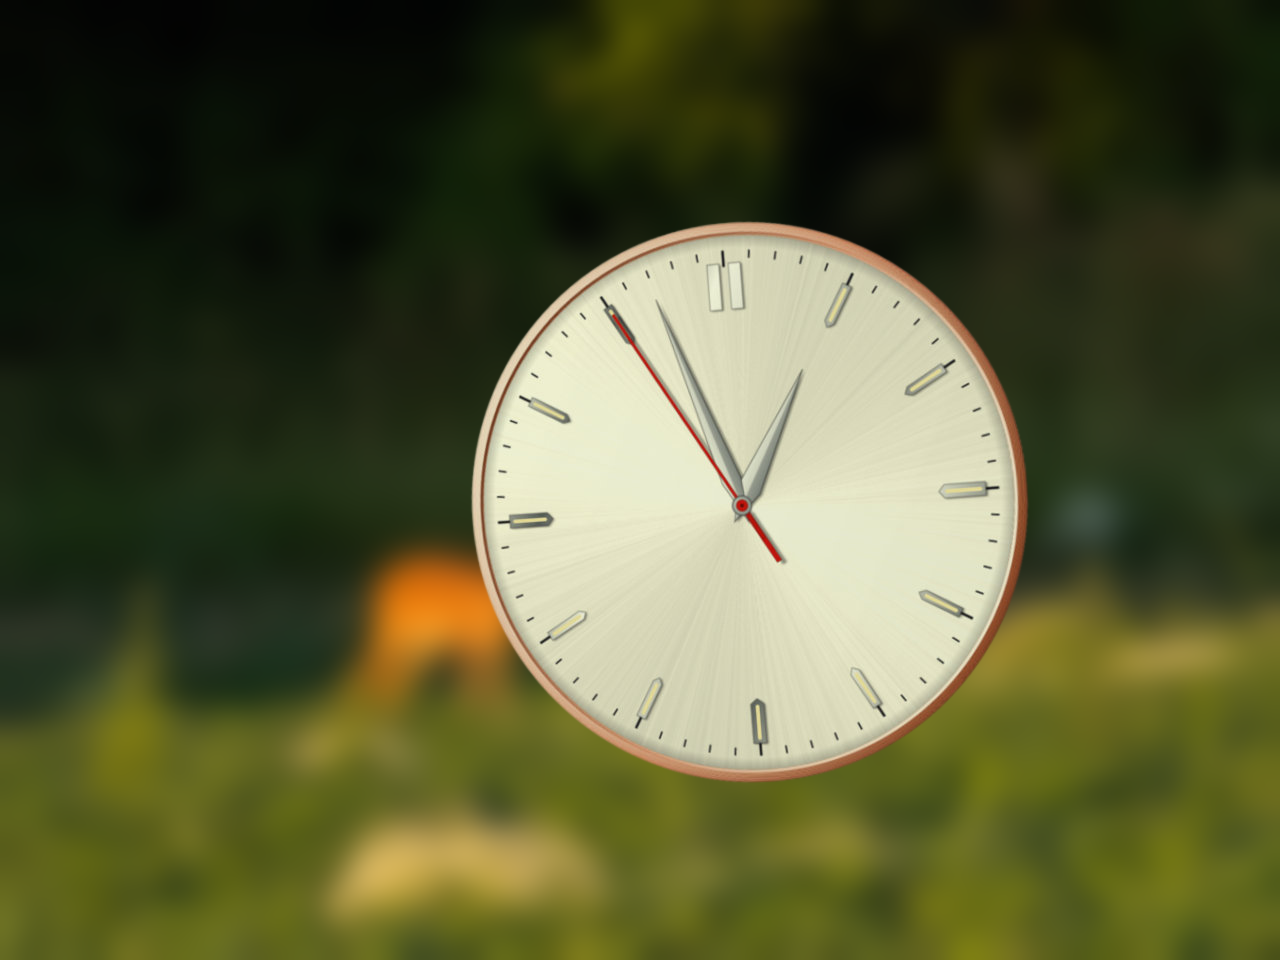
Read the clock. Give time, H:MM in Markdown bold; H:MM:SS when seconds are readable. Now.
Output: **12:56:55**
